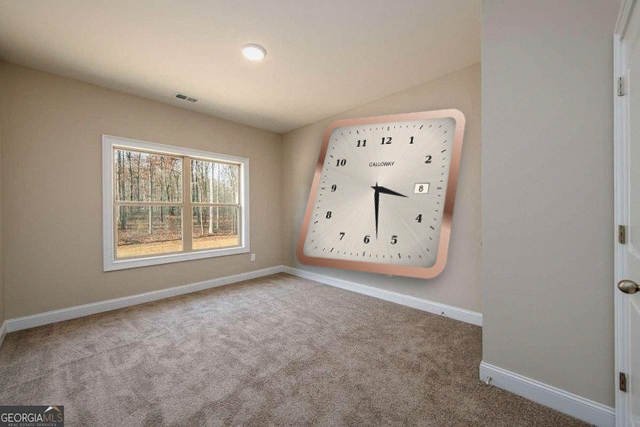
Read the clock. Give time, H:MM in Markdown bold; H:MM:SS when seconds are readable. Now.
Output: **3:28**
